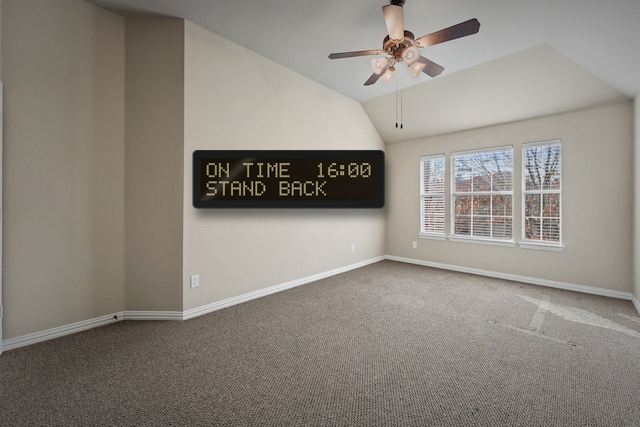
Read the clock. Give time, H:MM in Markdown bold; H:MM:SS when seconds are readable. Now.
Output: **16:00**
